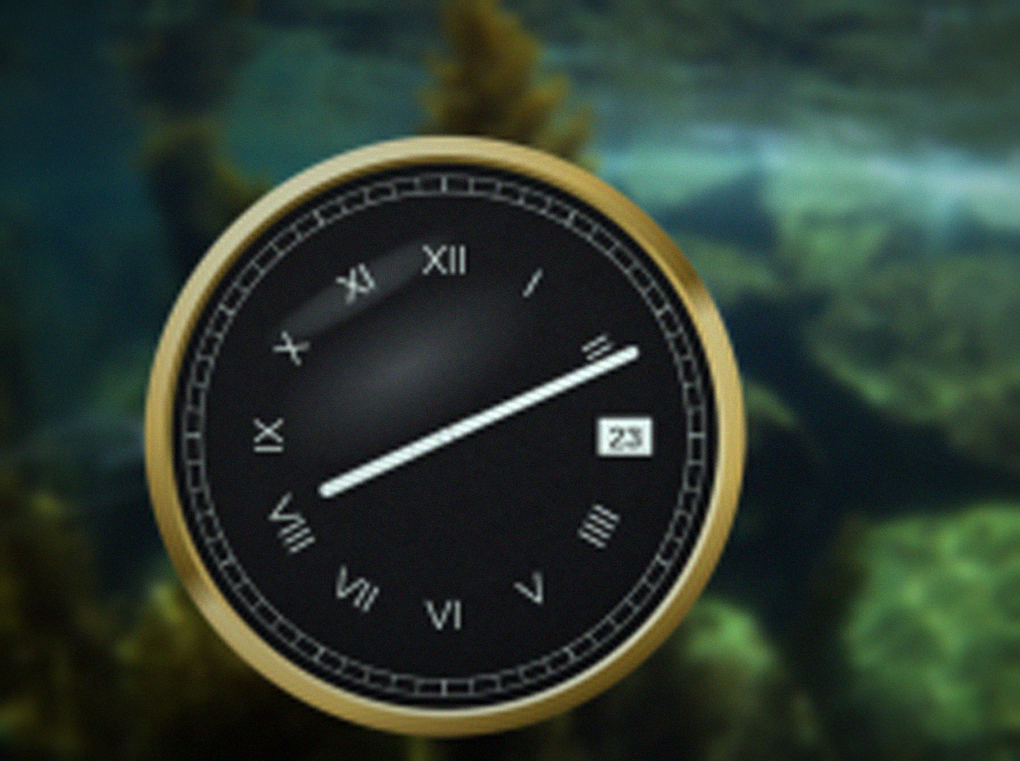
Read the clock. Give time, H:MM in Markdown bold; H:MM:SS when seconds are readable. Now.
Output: **8:11**
